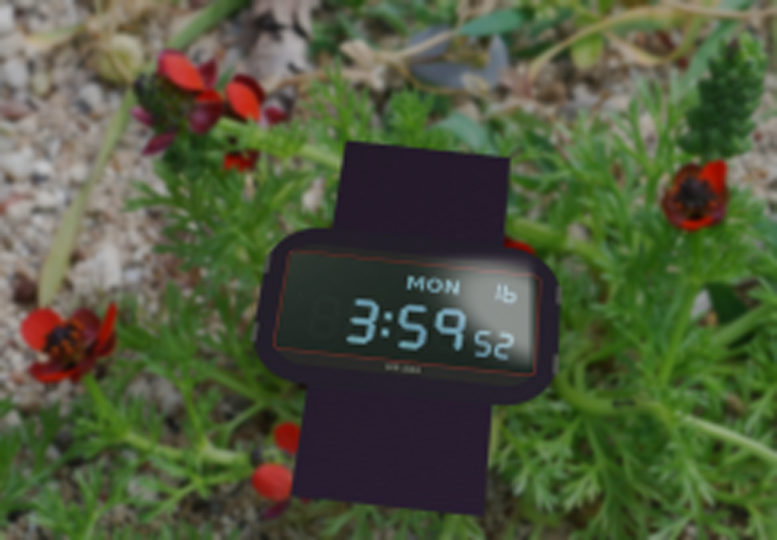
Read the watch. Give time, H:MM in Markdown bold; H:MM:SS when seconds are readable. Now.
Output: **3:59:52**
